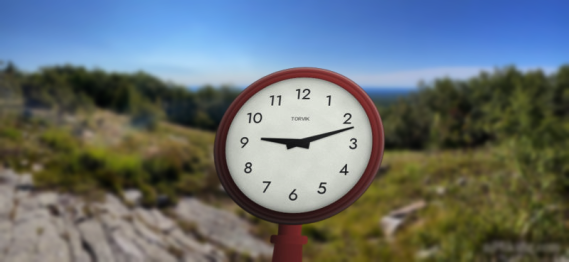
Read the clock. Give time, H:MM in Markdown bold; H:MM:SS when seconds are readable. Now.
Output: **9:12**
